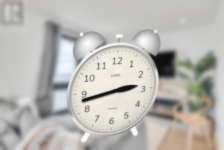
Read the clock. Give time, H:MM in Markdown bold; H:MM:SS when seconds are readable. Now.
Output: **2:43**
